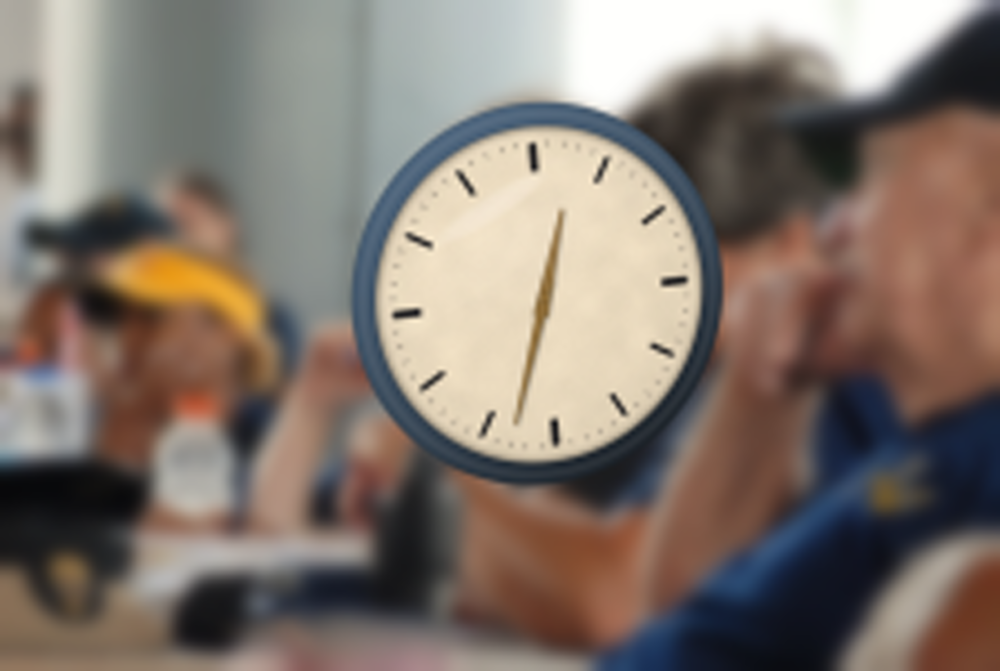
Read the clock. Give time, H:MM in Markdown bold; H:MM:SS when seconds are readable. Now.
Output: **12:33**
